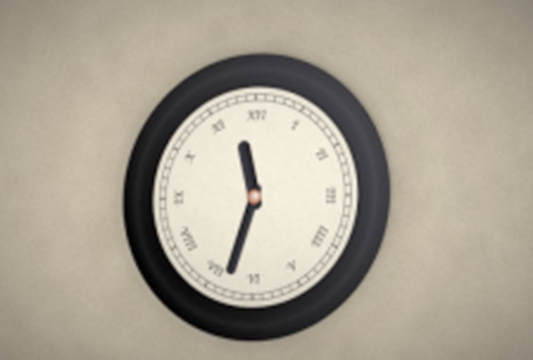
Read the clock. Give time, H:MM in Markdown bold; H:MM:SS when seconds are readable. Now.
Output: **11:33**
